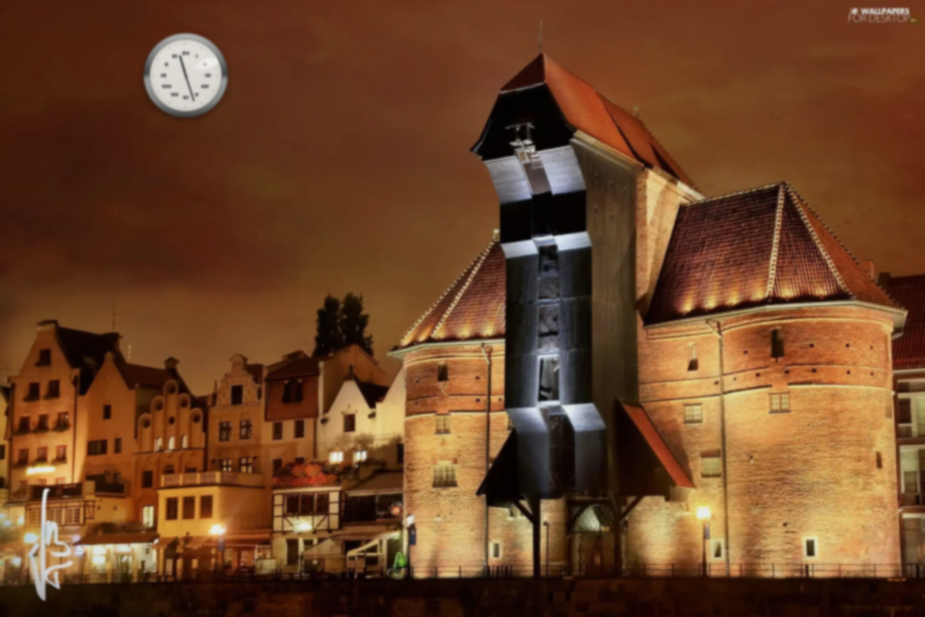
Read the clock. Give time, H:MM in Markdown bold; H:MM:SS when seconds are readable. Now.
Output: **11:27**
